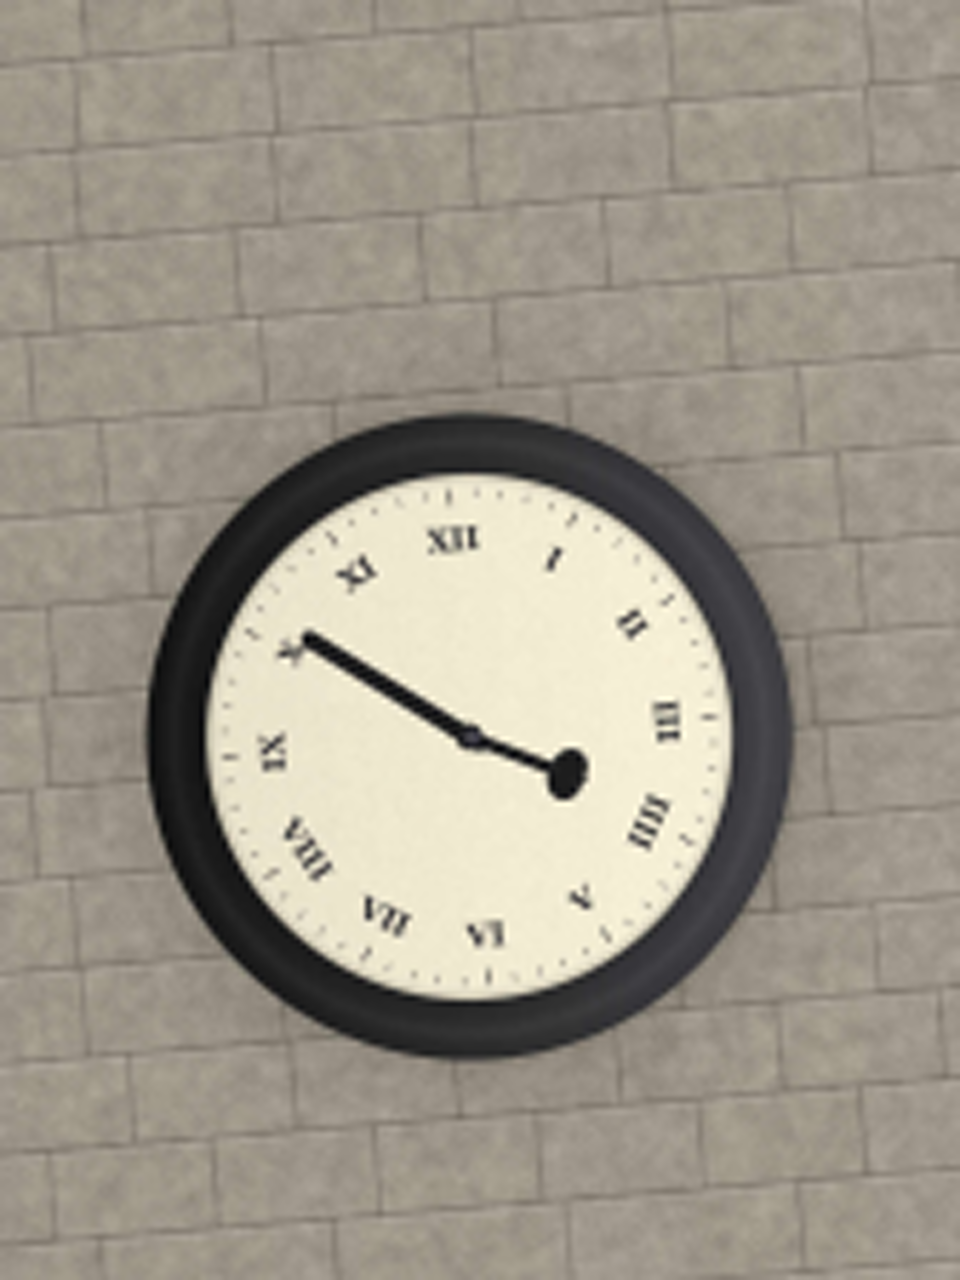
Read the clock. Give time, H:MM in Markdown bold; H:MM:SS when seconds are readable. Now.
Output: **3:51**
